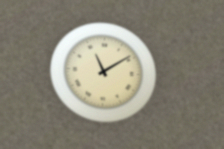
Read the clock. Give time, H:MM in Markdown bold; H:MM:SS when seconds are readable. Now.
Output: **11:09**
